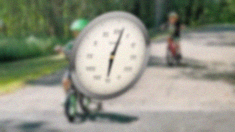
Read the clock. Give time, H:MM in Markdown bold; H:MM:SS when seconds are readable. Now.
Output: **6:02**
